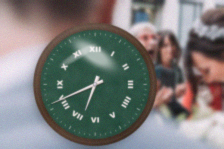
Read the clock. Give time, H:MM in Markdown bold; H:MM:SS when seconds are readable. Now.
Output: **6:41**
